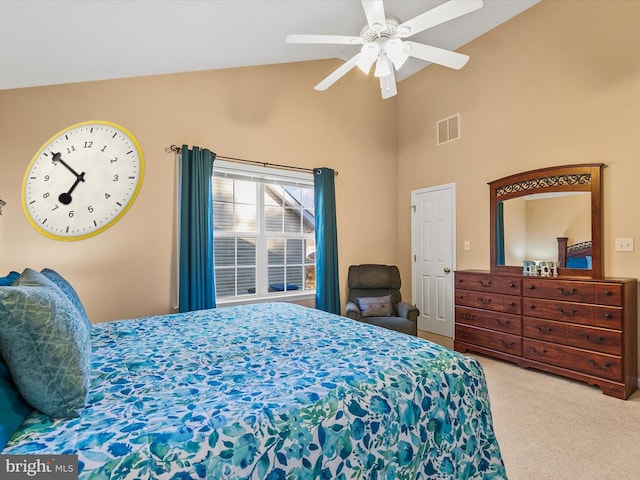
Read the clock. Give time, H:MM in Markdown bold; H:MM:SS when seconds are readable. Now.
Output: **6:51**
